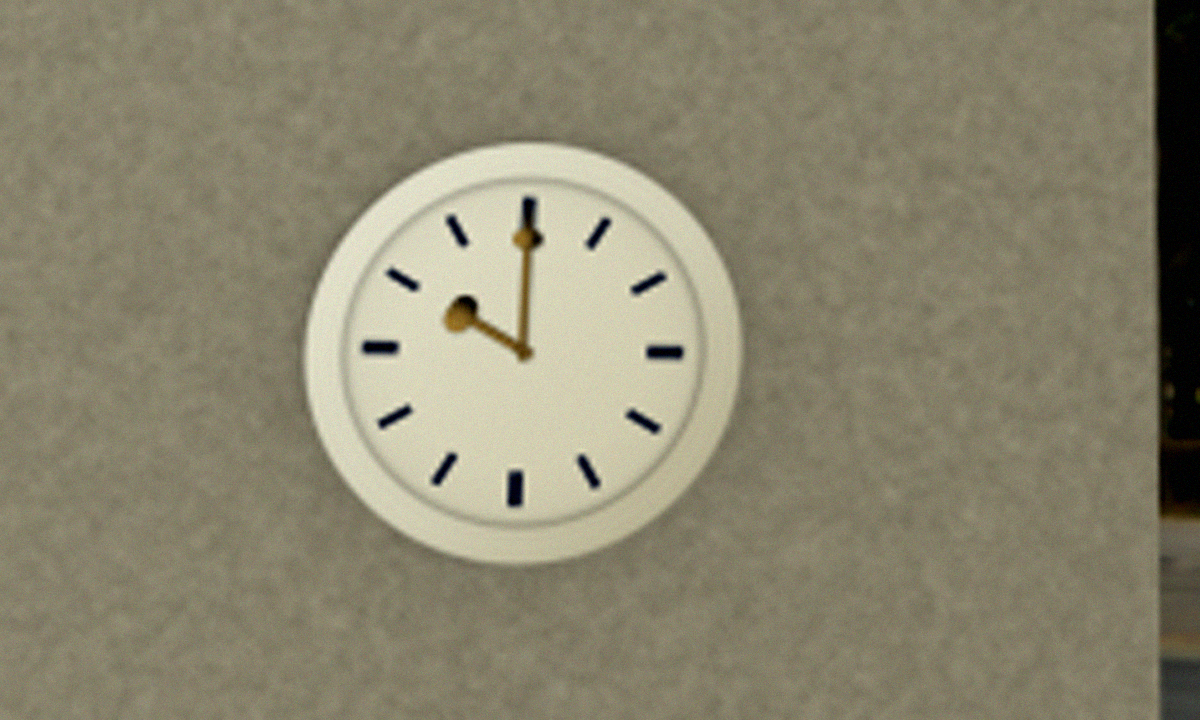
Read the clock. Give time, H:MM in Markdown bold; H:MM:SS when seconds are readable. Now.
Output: **10:00**
